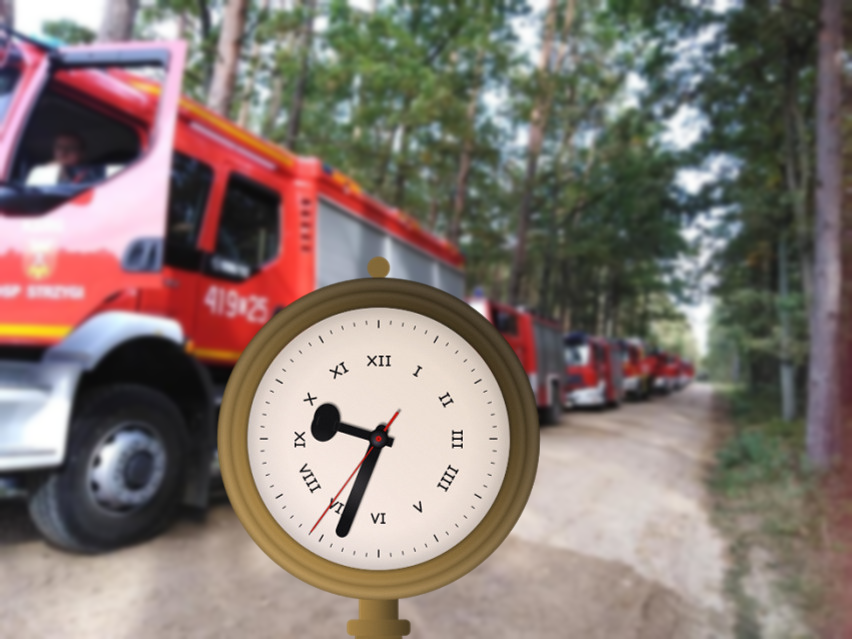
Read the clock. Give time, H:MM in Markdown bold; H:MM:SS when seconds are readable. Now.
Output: **9:33:36**
